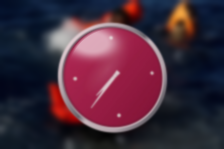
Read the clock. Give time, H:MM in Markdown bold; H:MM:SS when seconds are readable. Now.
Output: **7:37**
